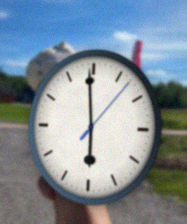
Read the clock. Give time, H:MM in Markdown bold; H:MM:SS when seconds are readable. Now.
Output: **5:59:07**
